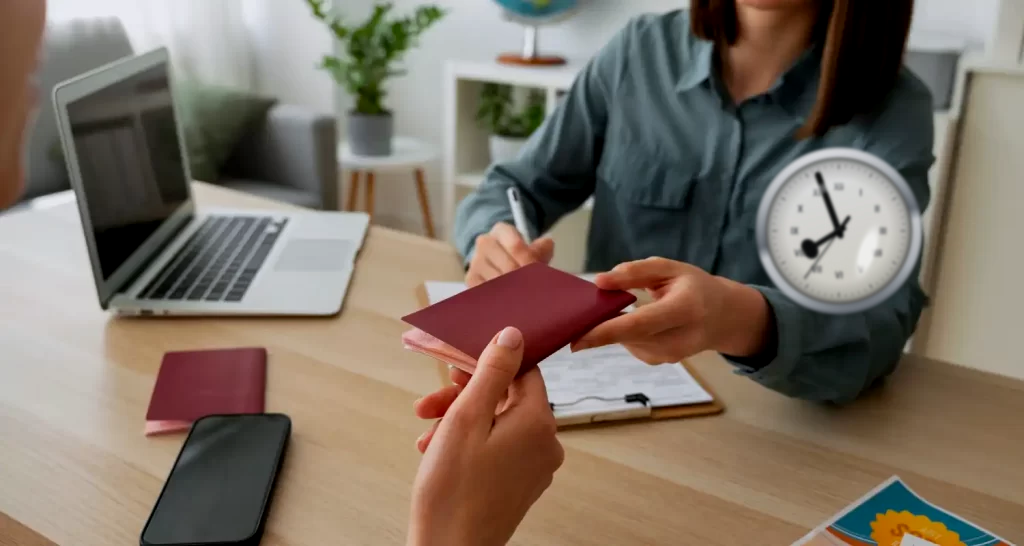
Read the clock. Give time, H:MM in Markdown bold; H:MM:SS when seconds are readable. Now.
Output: **7:56:36**
